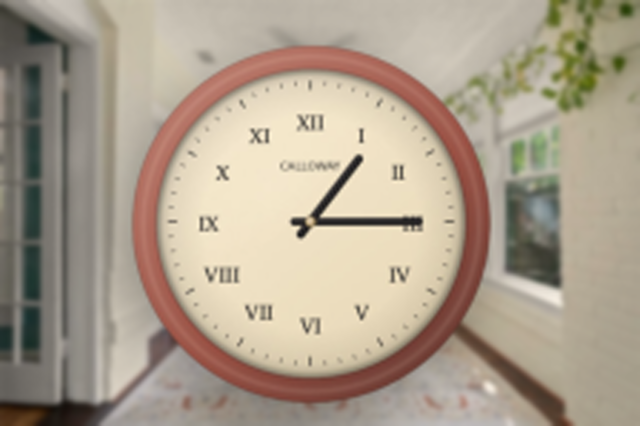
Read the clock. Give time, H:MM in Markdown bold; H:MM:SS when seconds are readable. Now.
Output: **1:15**
